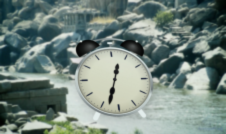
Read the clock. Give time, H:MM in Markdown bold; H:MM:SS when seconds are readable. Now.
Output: **12:33**
